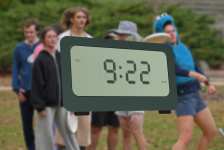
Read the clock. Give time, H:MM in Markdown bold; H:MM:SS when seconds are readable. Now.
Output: **9:22**
